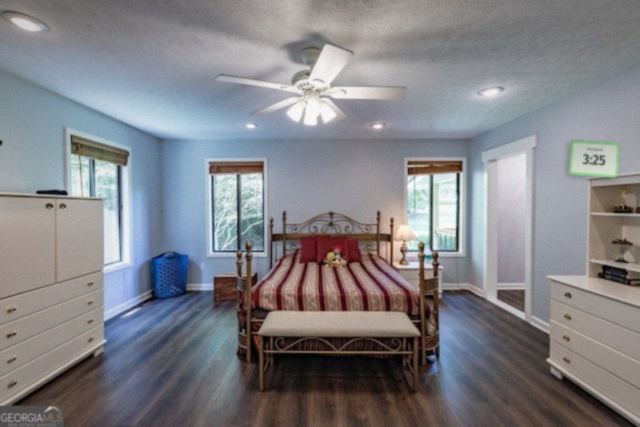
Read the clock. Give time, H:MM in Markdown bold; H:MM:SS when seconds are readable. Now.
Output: **3:25**
